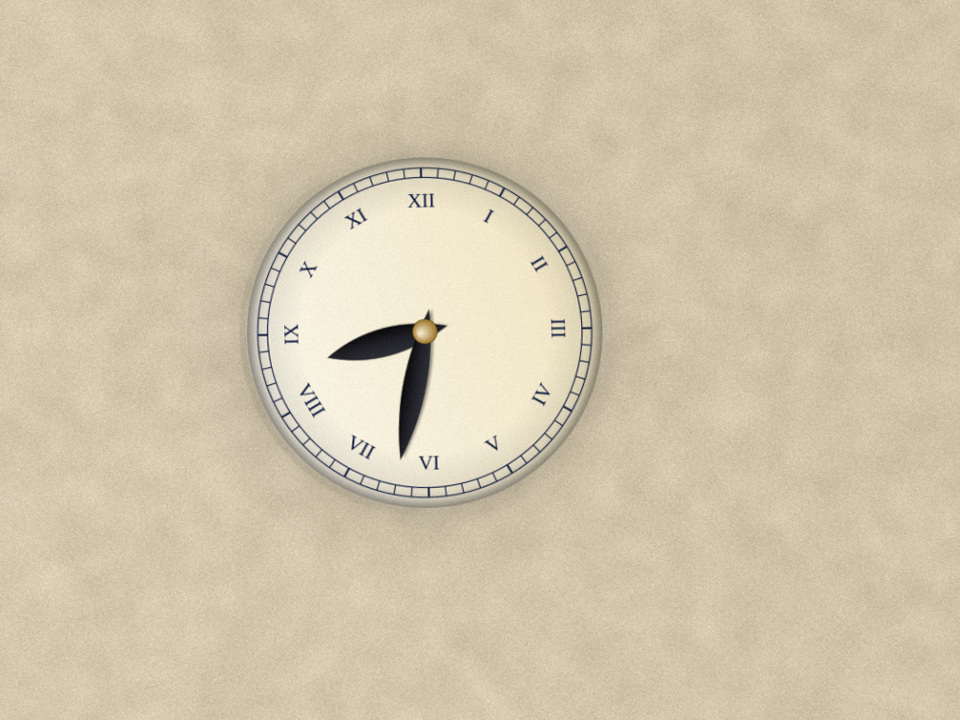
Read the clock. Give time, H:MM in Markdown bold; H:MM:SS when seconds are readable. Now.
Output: **8:32**
